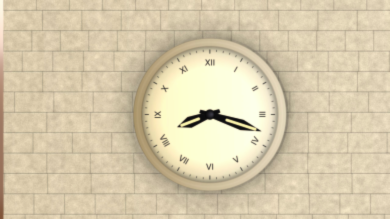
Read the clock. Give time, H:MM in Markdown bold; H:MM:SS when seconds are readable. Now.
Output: **8:18**
